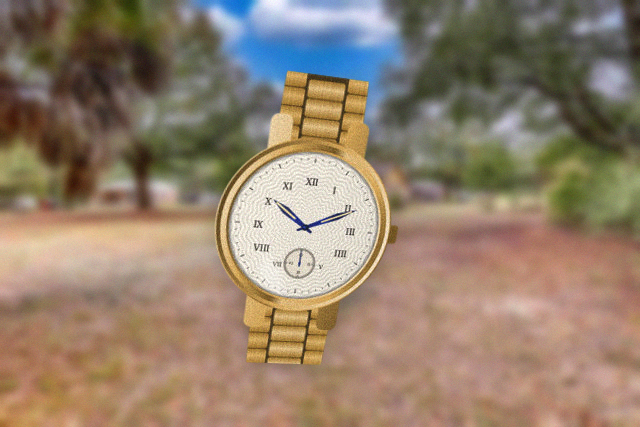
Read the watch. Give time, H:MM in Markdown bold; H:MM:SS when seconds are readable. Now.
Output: **10:11**
